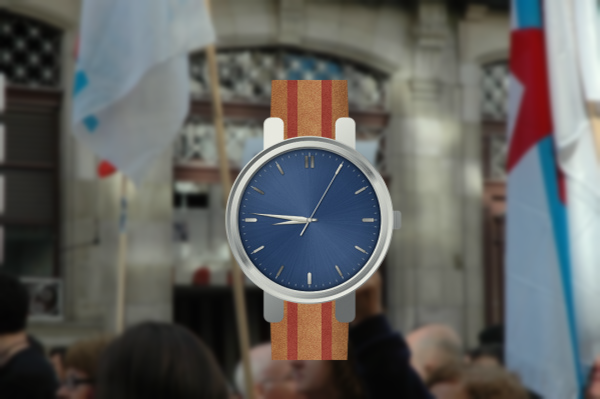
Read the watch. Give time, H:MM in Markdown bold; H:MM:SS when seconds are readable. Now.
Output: **8:46:05**
